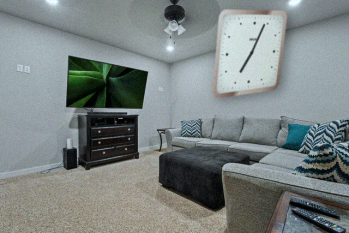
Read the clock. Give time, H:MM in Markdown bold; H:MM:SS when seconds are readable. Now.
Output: **7:04**
